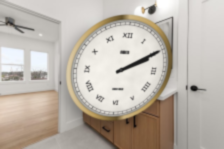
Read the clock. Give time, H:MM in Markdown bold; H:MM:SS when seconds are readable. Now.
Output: **2:10**
